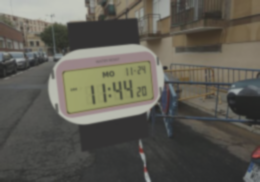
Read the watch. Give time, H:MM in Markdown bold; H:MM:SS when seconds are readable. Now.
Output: **11:44**
